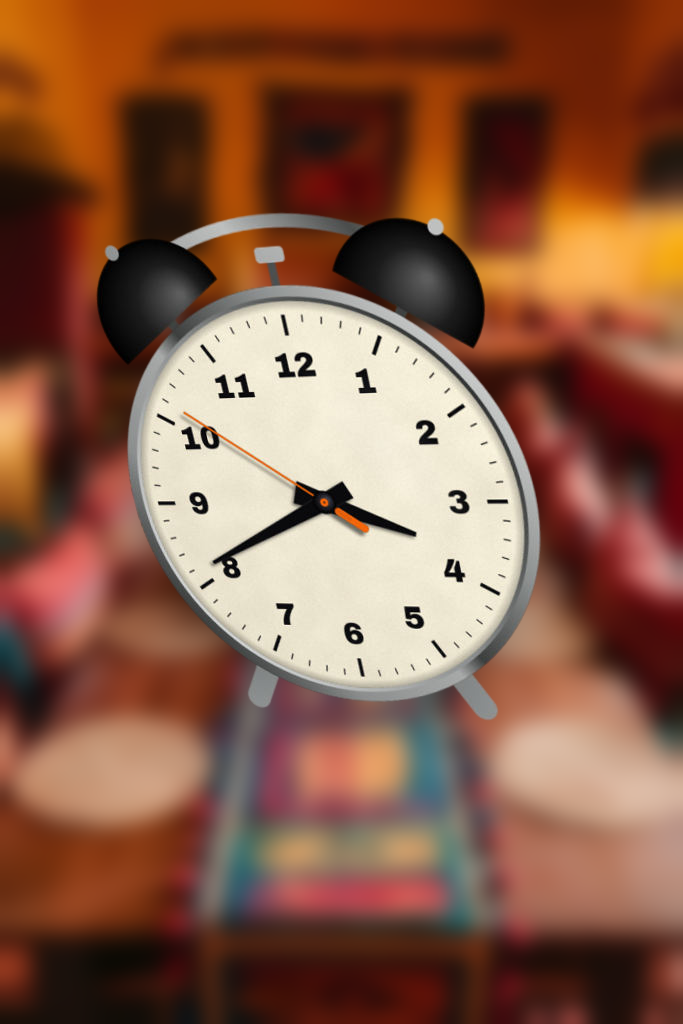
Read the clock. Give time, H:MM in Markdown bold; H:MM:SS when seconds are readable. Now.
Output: **3:40:51**
